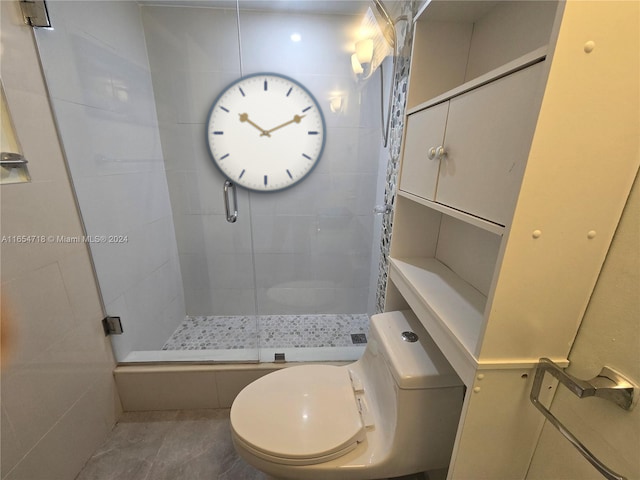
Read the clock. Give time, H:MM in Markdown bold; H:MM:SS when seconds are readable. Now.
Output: **10:11**
